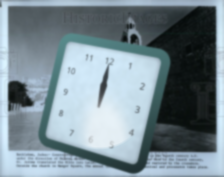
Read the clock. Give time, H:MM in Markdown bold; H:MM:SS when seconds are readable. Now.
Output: **12:00**
